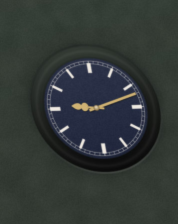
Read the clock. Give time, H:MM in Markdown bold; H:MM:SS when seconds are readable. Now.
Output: **9:12**
